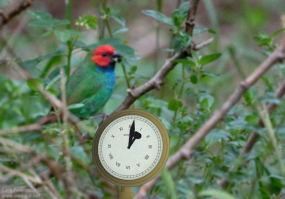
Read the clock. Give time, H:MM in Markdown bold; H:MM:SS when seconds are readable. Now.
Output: **1:01**
